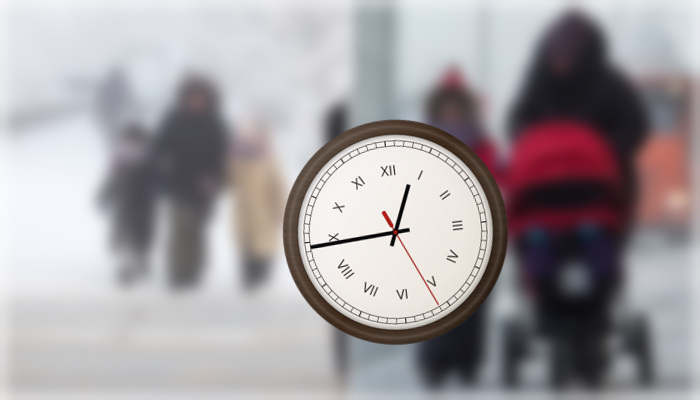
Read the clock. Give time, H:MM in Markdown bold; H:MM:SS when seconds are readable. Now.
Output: **12:44:26**
